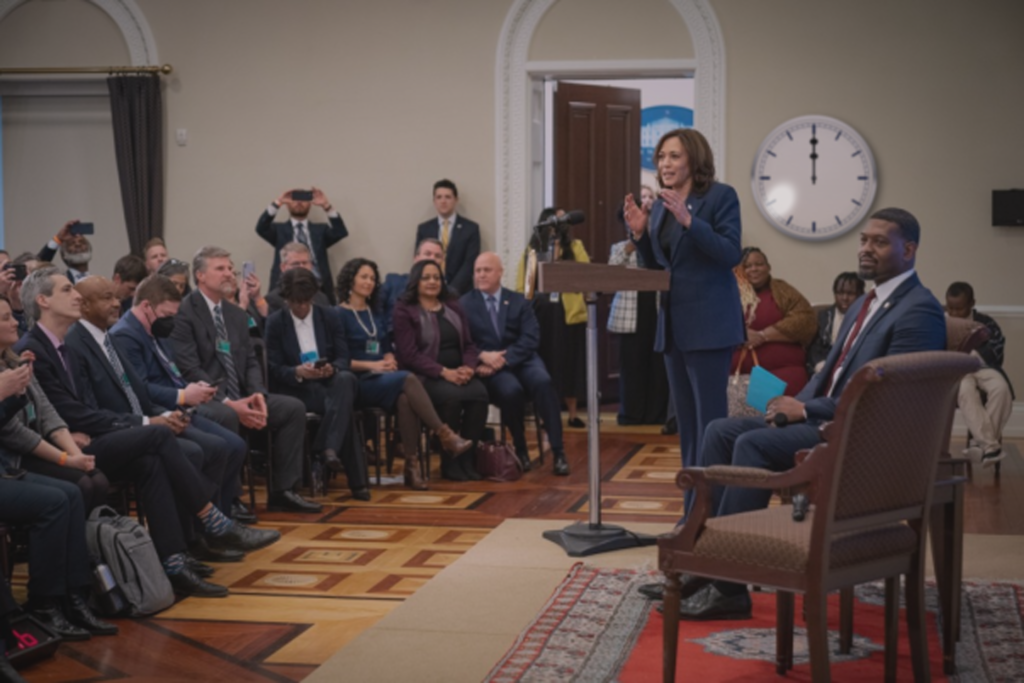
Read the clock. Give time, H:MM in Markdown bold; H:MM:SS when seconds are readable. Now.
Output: **12:00**
